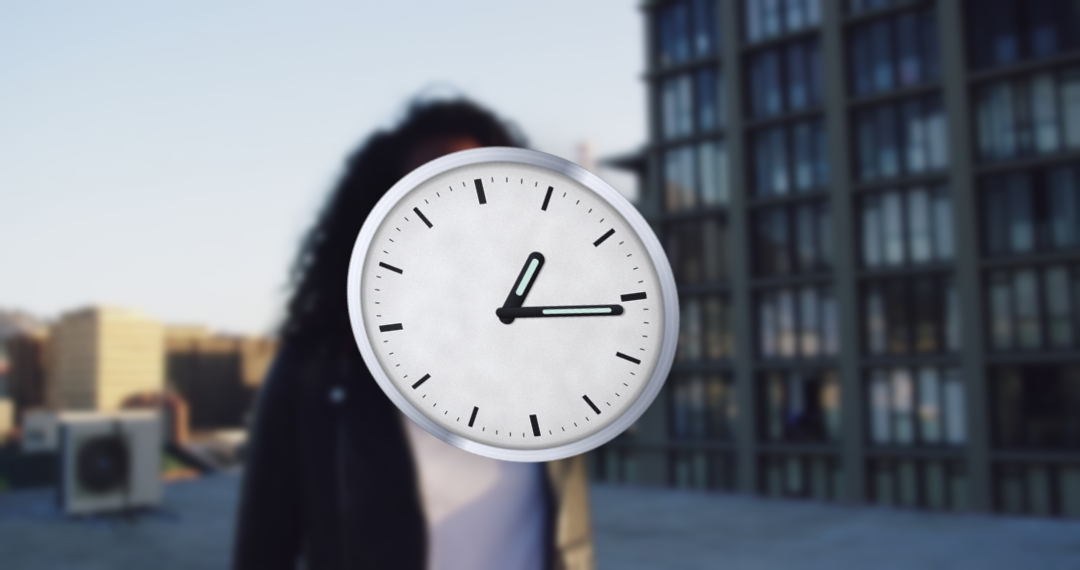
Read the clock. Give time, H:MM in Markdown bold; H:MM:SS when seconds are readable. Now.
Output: **1:16**
